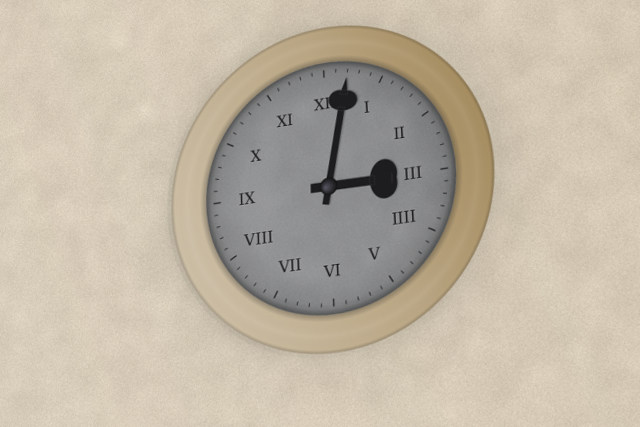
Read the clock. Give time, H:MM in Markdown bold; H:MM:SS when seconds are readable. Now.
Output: **3:02**
